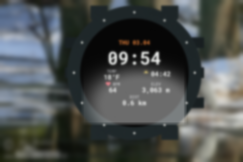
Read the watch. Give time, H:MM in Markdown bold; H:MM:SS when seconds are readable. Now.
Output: **9:54**
